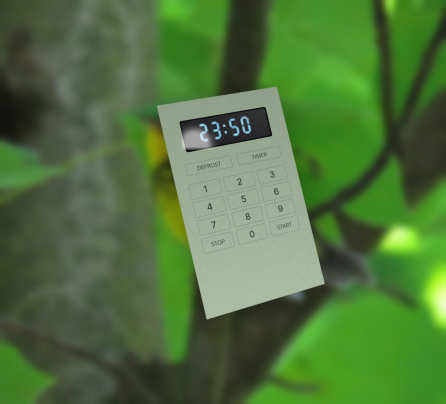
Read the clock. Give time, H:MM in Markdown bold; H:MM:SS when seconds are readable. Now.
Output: **23:50**
